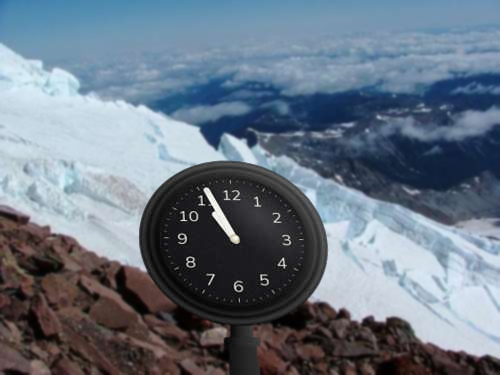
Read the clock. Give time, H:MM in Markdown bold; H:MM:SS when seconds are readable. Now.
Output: **10:56**
